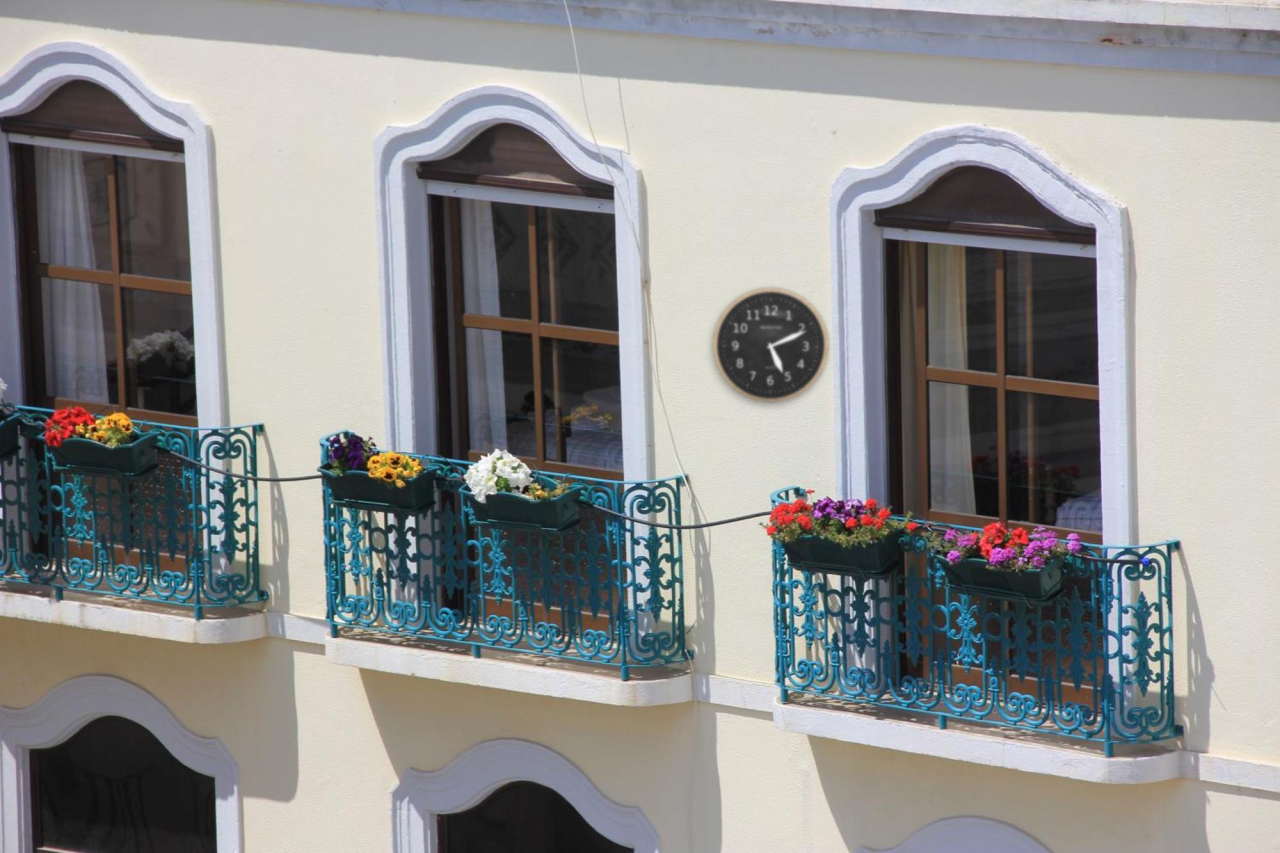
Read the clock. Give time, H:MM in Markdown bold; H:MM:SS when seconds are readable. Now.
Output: **5:11**
